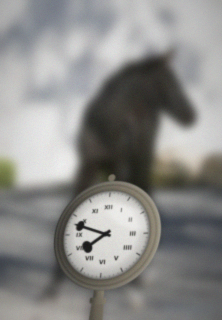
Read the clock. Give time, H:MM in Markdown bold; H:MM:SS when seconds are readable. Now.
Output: **7:48**
